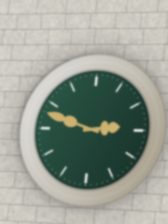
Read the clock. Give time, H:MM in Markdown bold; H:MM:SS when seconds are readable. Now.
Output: **2:48**
